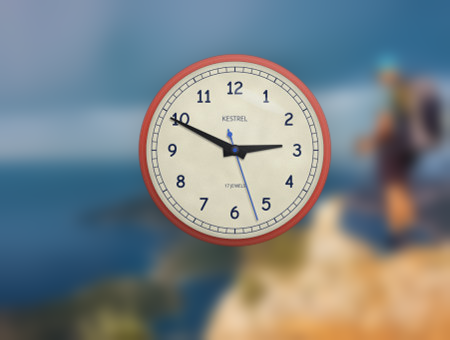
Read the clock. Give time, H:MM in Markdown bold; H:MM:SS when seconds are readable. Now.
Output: **2:49:27**
